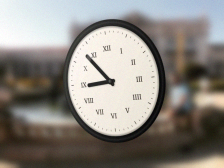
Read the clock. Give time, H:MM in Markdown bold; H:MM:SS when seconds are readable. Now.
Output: **8:53**
